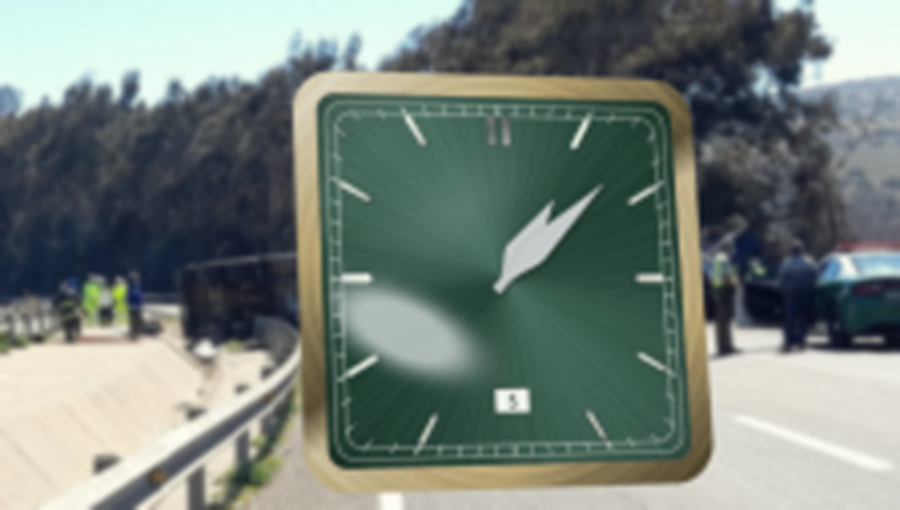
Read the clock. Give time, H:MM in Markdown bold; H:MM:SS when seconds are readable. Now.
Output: **1:08**
